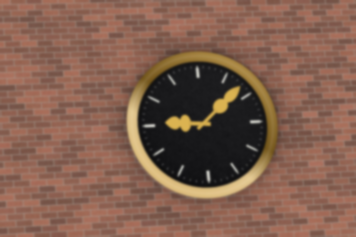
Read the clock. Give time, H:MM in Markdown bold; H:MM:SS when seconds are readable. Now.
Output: **9:08**
